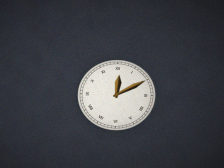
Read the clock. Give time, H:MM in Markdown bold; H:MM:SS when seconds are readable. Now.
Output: **12:10**
